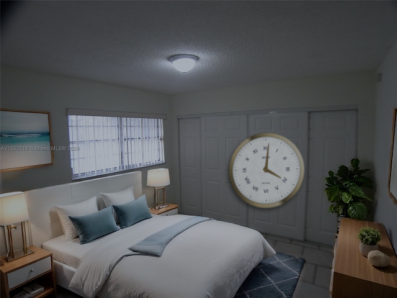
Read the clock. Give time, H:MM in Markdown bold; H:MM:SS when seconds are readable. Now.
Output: **4:01**
